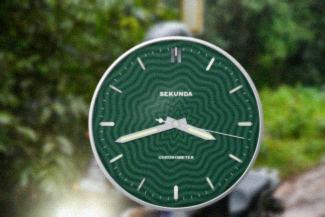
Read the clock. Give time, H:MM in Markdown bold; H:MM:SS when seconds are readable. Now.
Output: **3:42:17**
